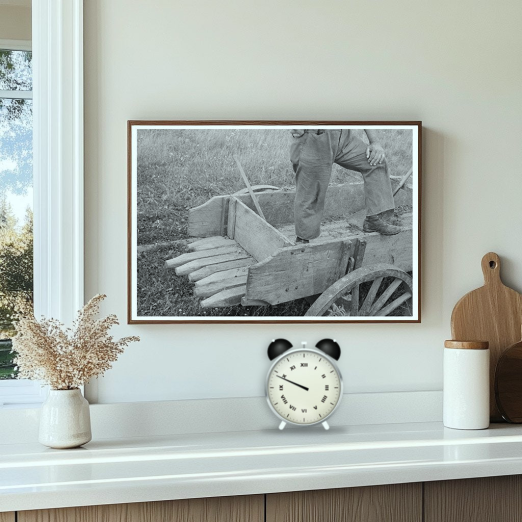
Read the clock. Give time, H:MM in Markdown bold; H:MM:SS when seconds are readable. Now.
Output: **9:49**
